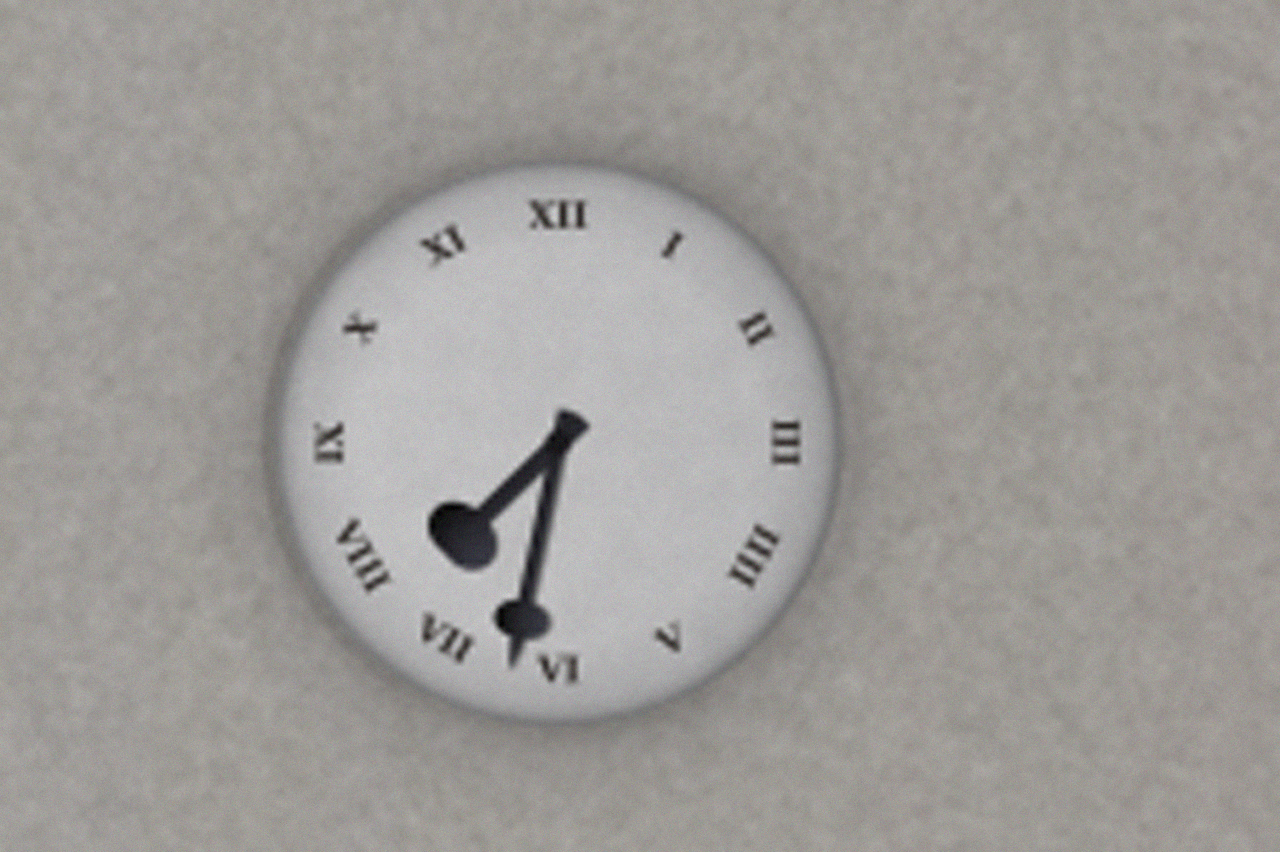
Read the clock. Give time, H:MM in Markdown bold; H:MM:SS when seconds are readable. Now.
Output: **7:32**
